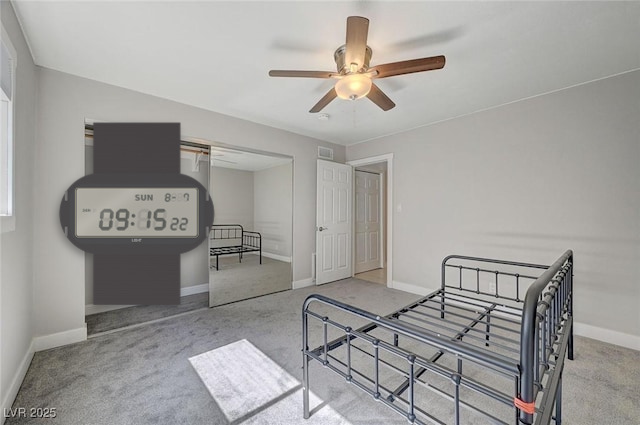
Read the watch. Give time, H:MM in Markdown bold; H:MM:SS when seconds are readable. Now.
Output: **9:15:22**
